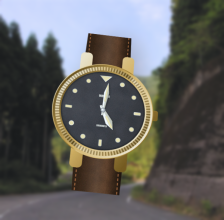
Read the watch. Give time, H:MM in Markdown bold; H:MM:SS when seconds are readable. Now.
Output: **5:01**
